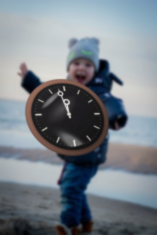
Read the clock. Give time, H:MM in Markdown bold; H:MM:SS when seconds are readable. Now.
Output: **11:58**
